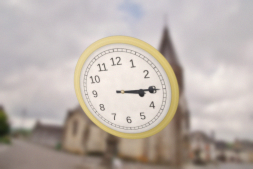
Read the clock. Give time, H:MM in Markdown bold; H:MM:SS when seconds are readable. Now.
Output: **3:15**
